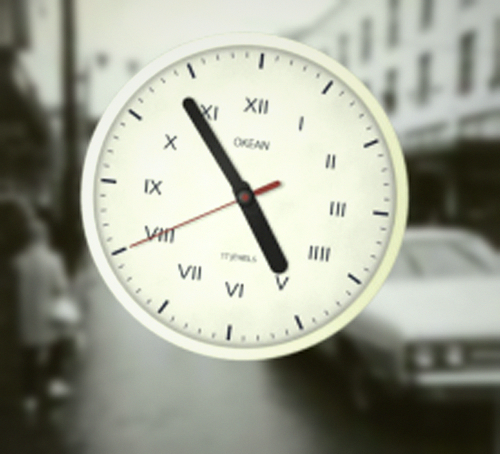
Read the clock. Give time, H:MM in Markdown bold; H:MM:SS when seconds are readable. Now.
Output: **4:53:40**
